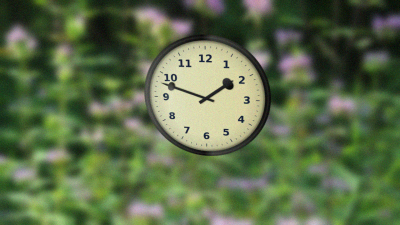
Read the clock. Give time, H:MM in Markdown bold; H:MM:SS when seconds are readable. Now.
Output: **1:48**
